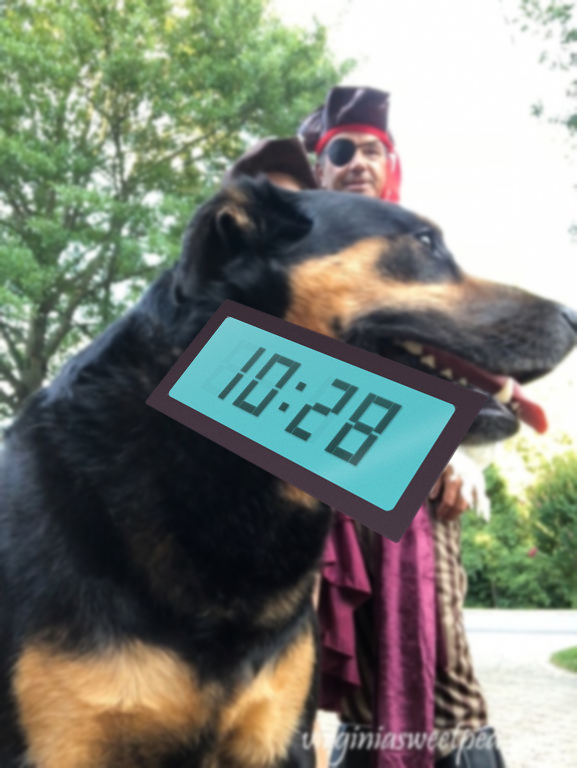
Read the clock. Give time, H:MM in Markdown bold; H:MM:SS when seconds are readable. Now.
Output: **10:28**
